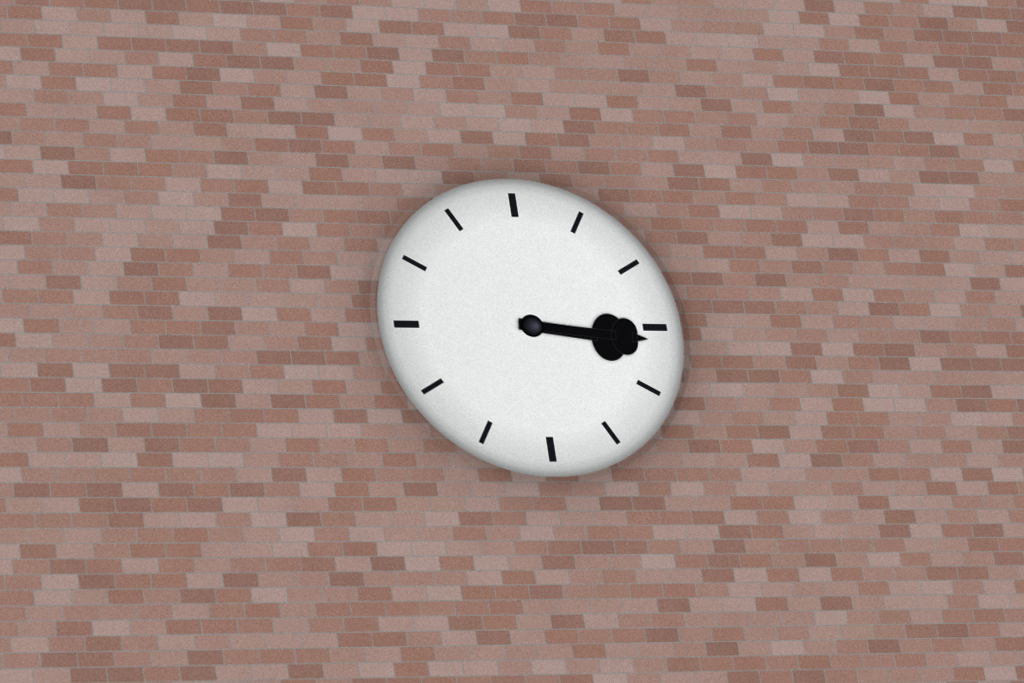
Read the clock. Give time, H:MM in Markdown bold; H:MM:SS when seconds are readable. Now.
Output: **3:16**
